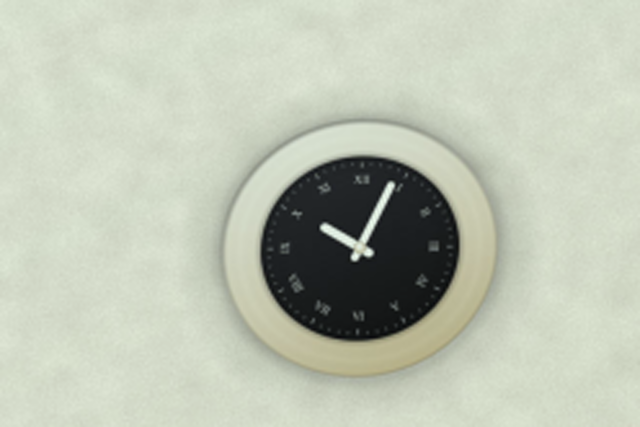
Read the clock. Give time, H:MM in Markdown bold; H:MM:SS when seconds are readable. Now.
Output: **10:04**
